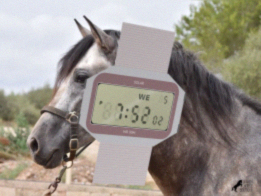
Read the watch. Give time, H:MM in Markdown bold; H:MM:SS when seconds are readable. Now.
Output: **7:52**
